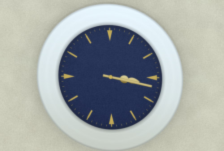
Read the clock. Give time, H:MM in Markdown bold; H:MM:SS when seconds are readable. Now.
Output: **3:17**
